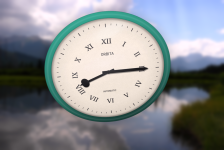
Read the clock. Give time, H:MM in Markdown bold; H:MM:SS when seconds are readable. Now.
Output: **8:15**
